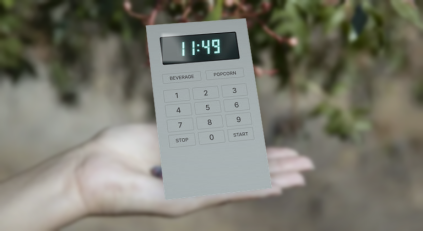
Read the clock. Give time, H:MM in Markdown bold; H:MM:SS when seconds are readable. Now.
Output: **11:49**
